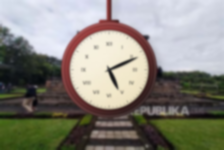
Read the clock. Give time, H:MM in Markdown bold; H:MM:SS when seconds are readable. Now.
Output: **5:11**
